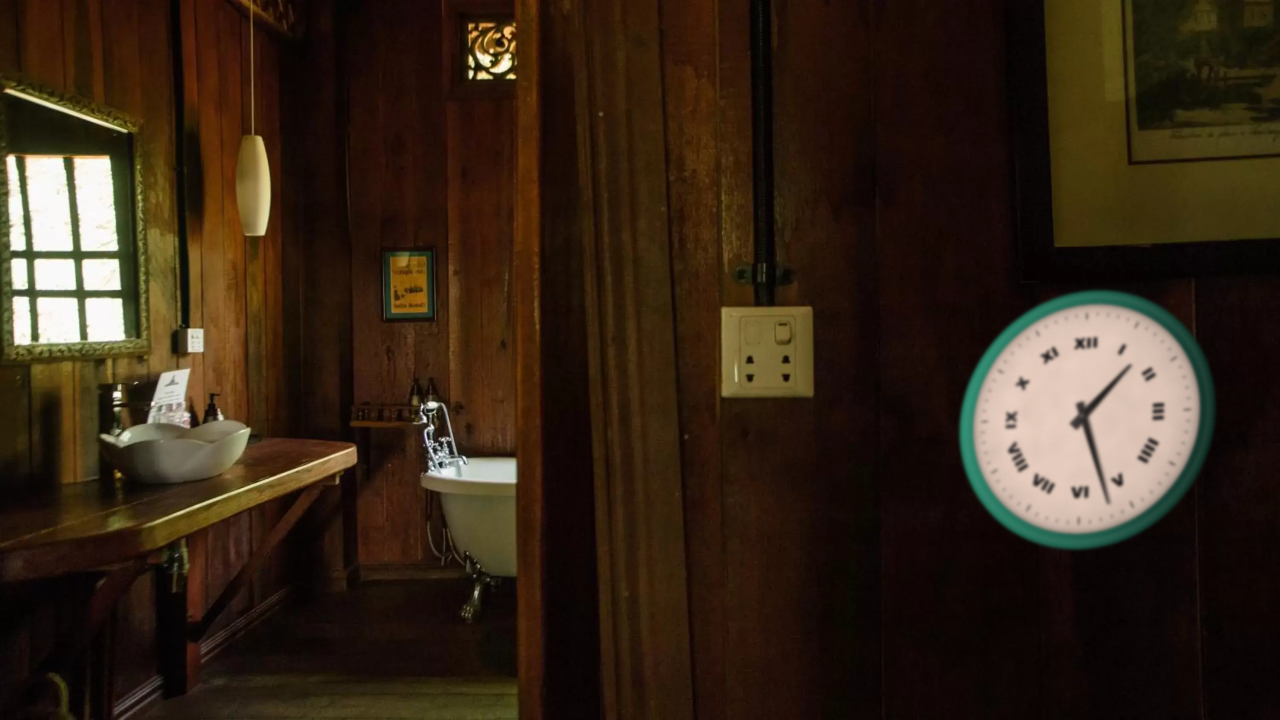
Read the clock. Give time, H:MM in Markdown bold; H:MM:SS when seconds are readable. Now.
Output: **1:27**
